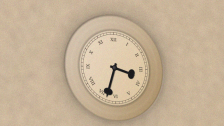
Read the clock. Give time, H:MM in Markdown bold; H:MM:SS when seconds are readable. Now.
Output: **3:33**
